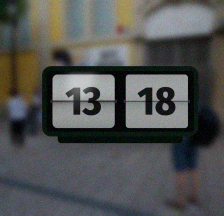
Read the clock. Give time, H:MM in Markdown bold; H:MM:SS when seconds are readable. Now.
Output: **13:18**
